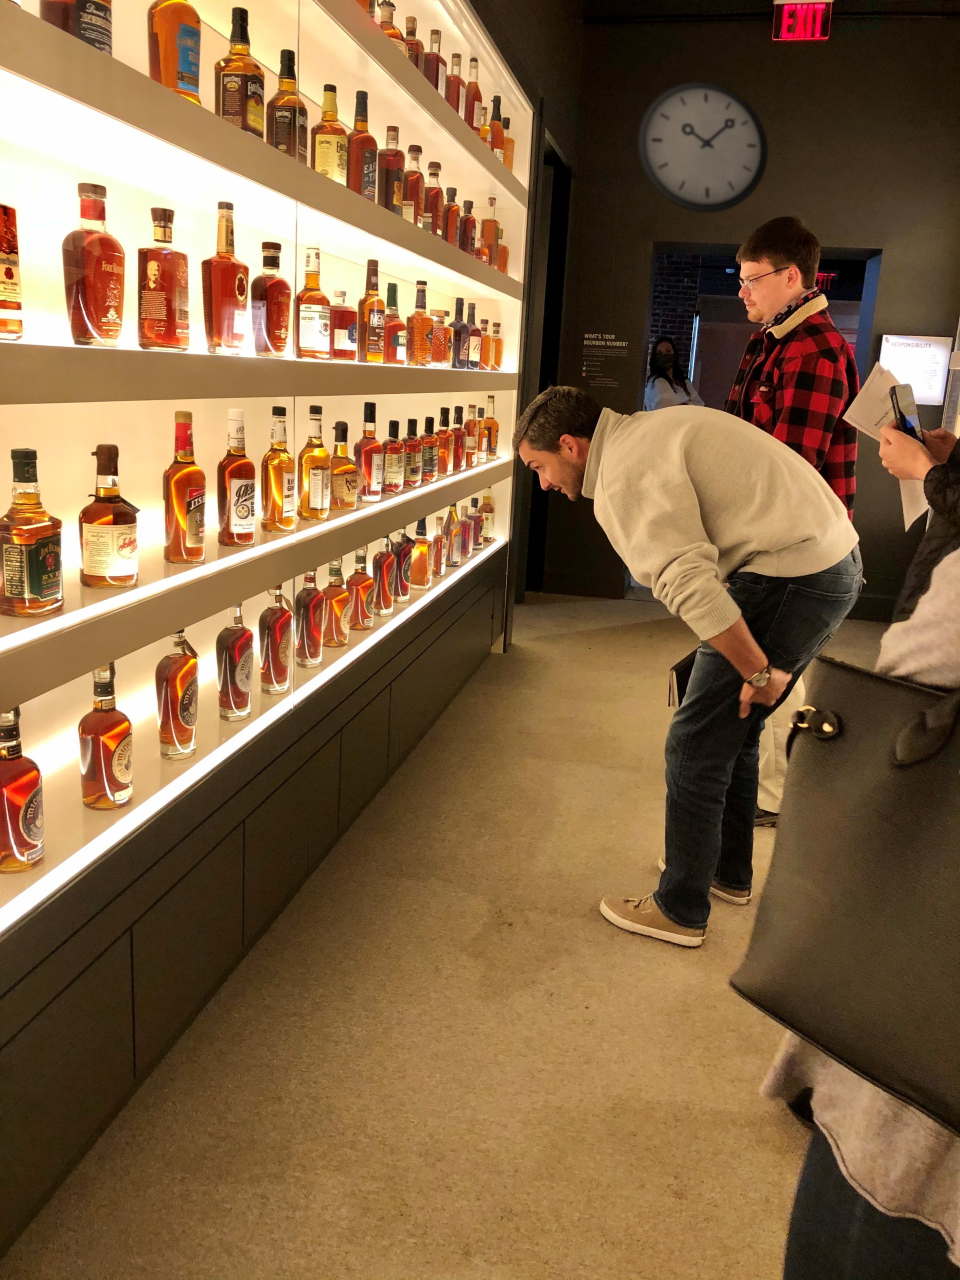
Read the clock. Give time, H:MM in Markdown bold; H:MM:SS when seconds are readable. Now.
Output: **10:08**
